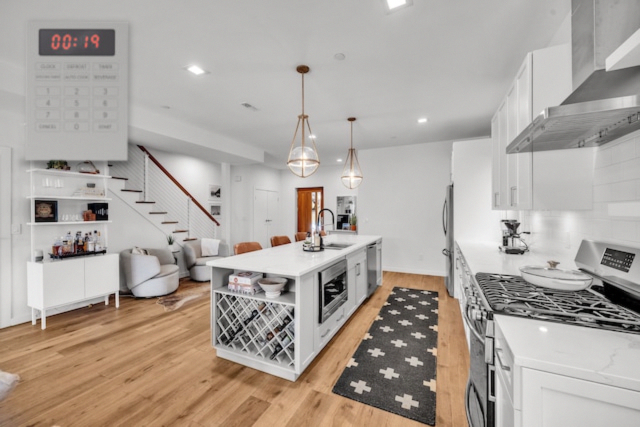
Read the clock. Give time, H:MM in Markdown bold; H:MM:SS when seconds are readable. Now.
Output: **0:19**
